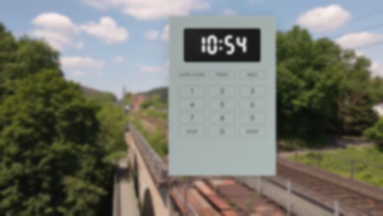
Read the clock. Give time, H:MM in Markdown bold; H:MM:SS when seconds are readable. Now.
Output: **10:54**
